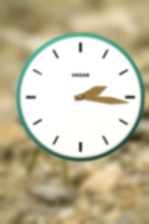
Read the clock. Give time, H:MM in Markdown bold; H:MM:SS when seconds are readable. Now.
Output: **2:16**
